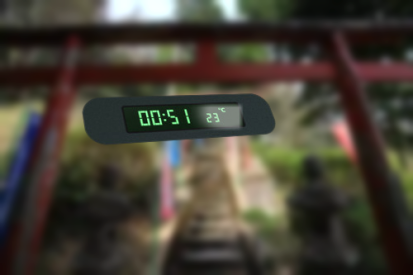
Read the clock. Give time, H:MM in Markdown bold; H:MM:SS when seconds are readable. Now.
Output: **0:51**
